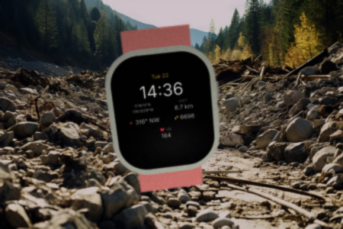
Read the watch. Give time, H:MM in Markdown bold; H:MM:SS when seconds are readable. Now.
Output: **14:36**
